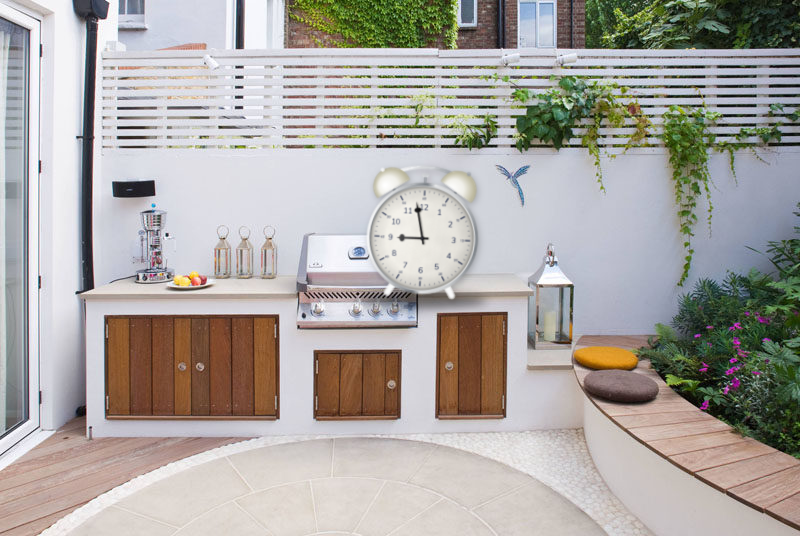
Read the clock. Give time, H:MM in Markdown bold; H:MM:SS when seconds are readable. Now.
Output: **8:58**
